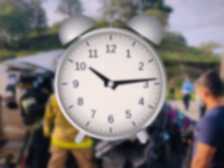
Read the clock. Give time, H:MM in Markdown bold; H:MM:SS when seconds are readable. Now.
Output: **10:14**
